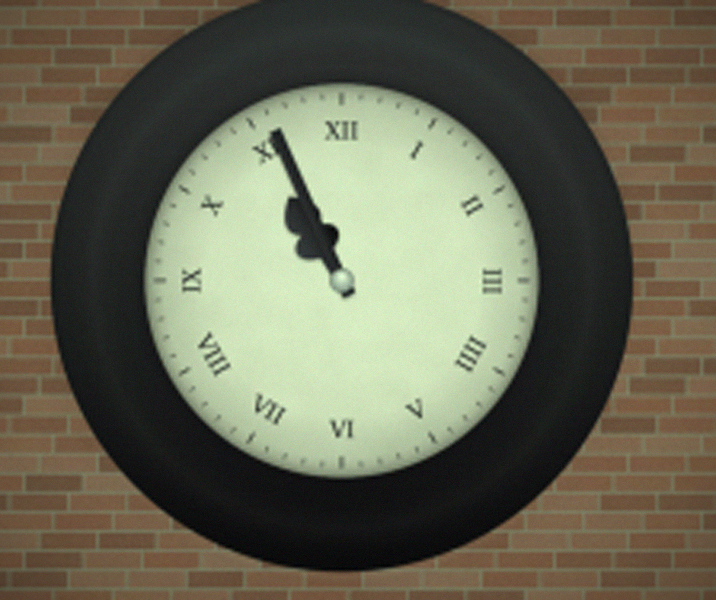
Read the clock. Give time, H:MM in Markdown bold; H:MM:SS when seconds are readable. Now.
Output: **10:56**
